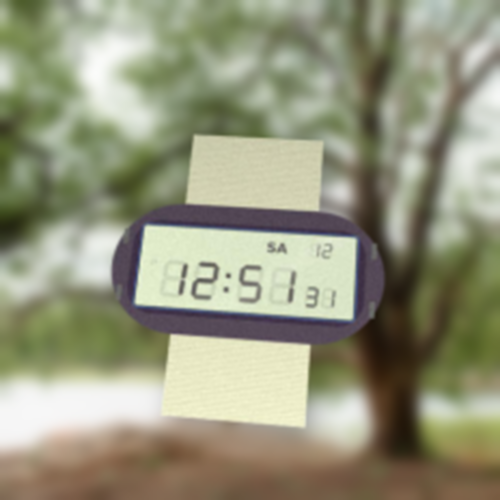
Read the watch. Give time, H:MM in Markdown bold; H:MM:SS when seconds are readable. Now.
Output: **12:51:31**
